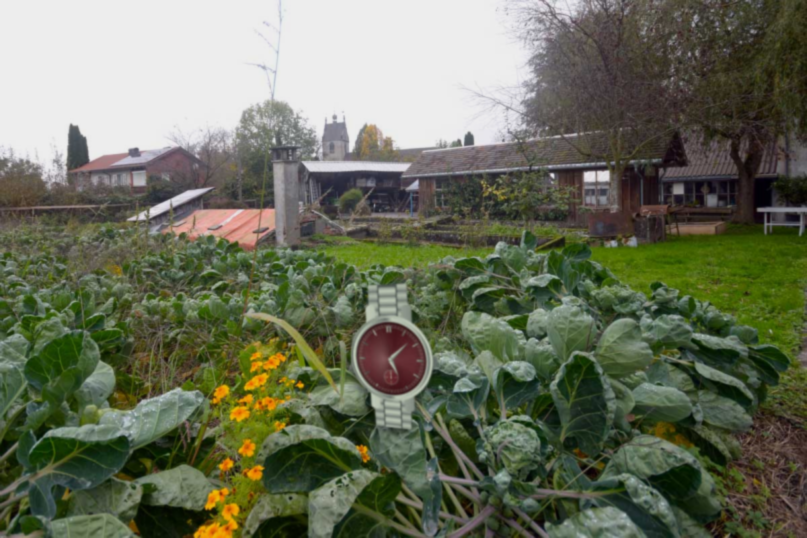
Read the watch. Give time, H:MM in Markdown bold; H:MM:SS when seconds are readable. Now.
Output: **5:08**
